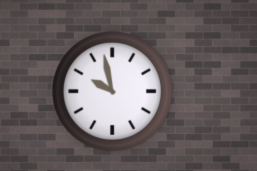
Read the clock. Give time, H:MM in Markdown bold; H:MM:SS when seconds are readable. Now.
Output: **9:58**
